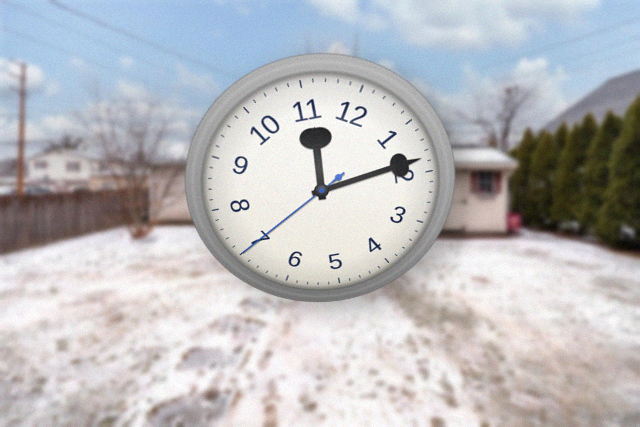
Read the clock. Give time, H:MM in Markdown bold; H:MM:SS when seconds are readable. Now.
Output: **11:08:35**
